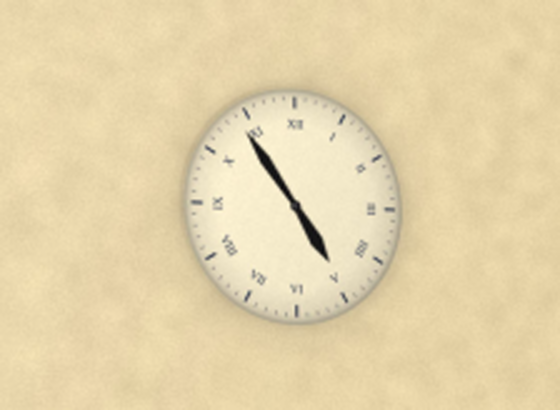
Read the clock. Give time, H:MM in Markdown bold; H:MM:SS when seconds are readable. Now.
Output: **4:54**
